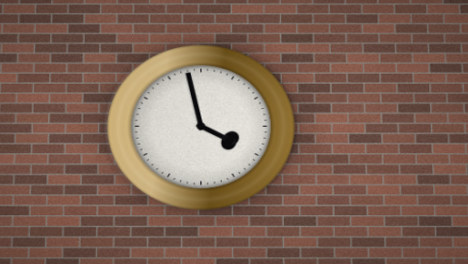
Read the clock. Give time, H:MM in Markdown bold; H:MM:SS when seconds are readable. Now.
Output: **3:58**
